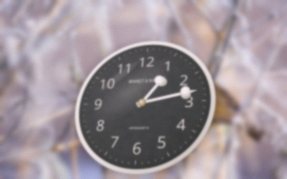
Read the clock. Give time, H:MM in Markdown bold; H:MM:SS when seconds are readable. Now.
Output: **1:13**
